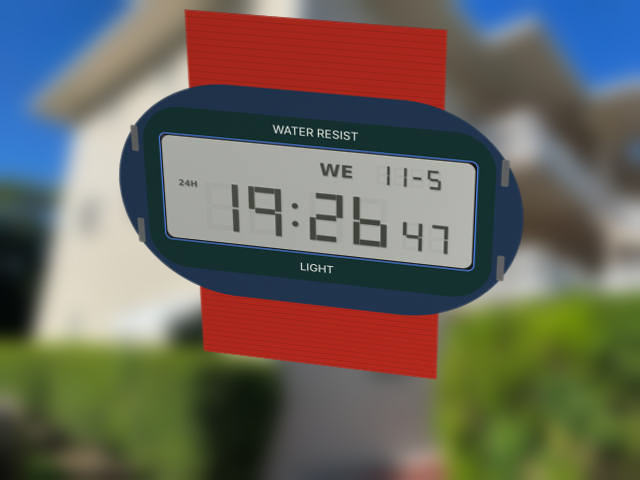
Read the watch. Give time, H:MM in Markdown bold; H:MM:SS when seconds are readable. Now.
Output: **19:26:47**
